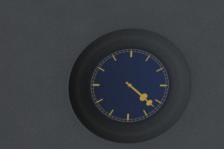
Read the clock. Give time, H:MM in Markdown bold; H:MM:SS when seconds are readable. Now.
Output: **4:22**
